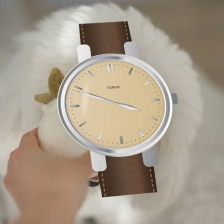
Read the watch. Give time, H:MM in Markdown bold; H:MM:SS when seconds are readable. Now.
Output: **3:49**
